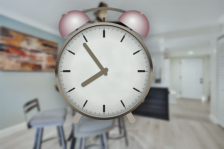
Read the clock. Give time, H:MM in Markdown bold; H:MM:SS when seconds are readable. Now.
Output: **7:54**
